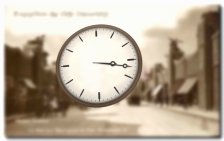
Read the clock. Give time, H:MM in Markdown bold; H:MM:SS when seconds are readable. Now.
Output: **3:17**
